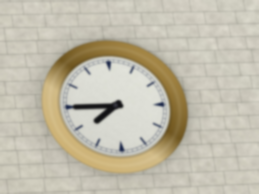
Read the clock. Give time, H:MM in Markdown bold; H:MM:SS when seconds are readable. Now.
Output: **7:45**
